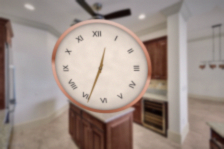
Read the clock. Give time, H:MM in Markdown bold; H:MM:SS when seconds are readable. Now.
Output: **12:34**
